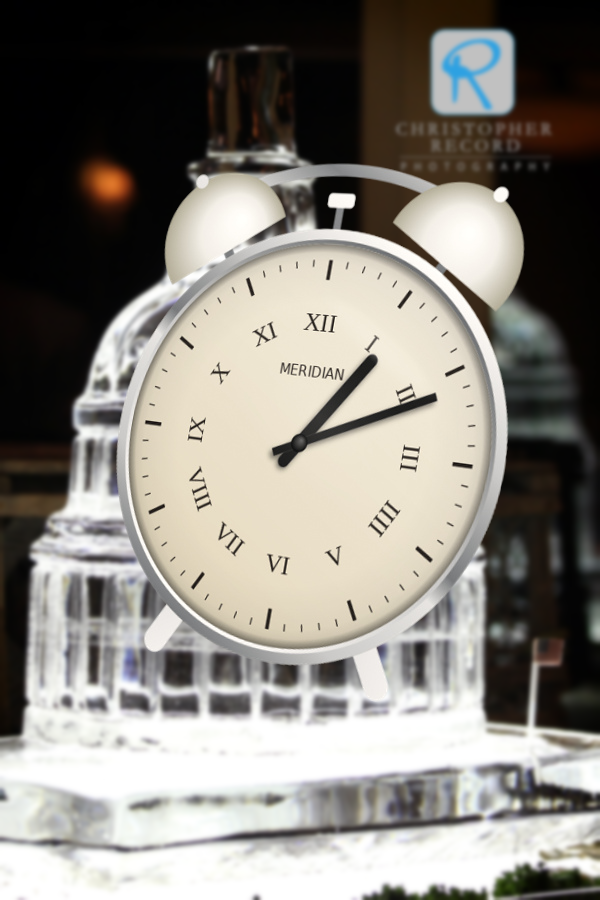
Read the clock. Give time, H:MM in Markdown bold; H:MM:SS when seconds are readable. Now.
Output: **1:11**
